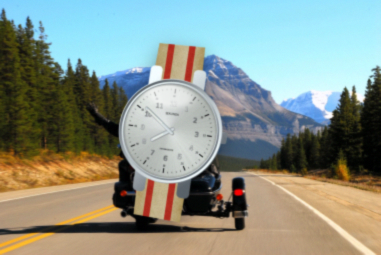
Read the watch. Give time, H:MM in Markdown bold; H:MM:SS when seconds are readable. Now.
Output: **7:51**
